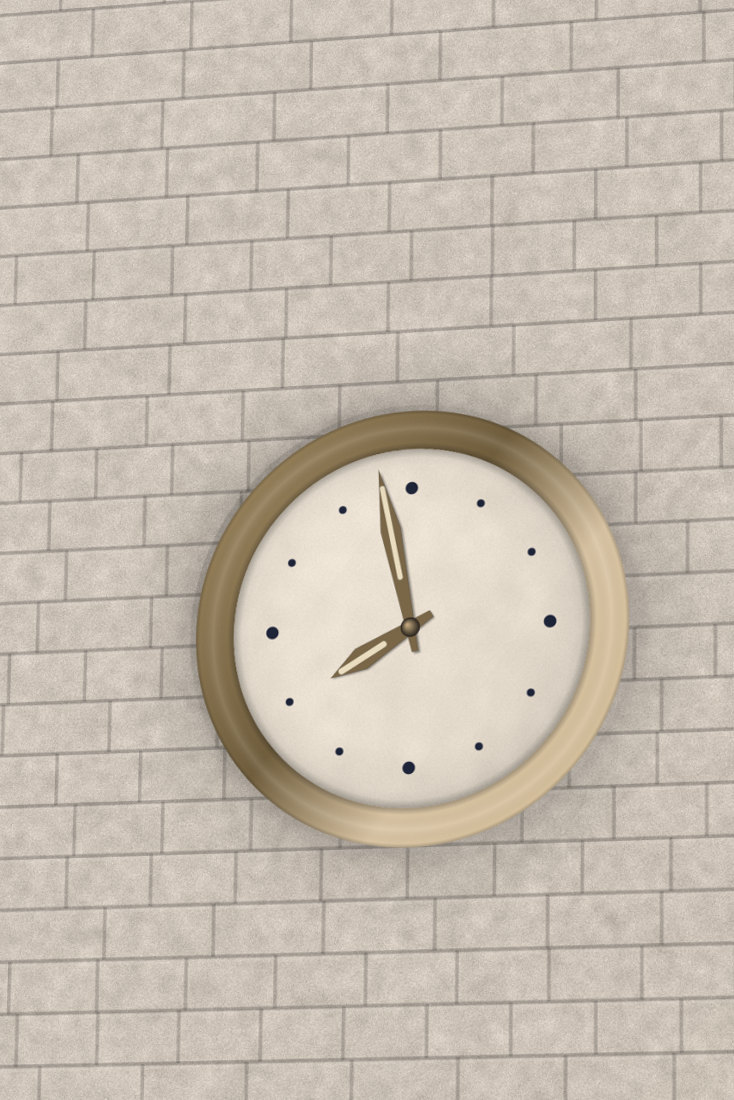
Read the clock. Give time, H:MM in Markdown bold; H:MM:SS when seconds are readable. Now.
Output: **7:58**
